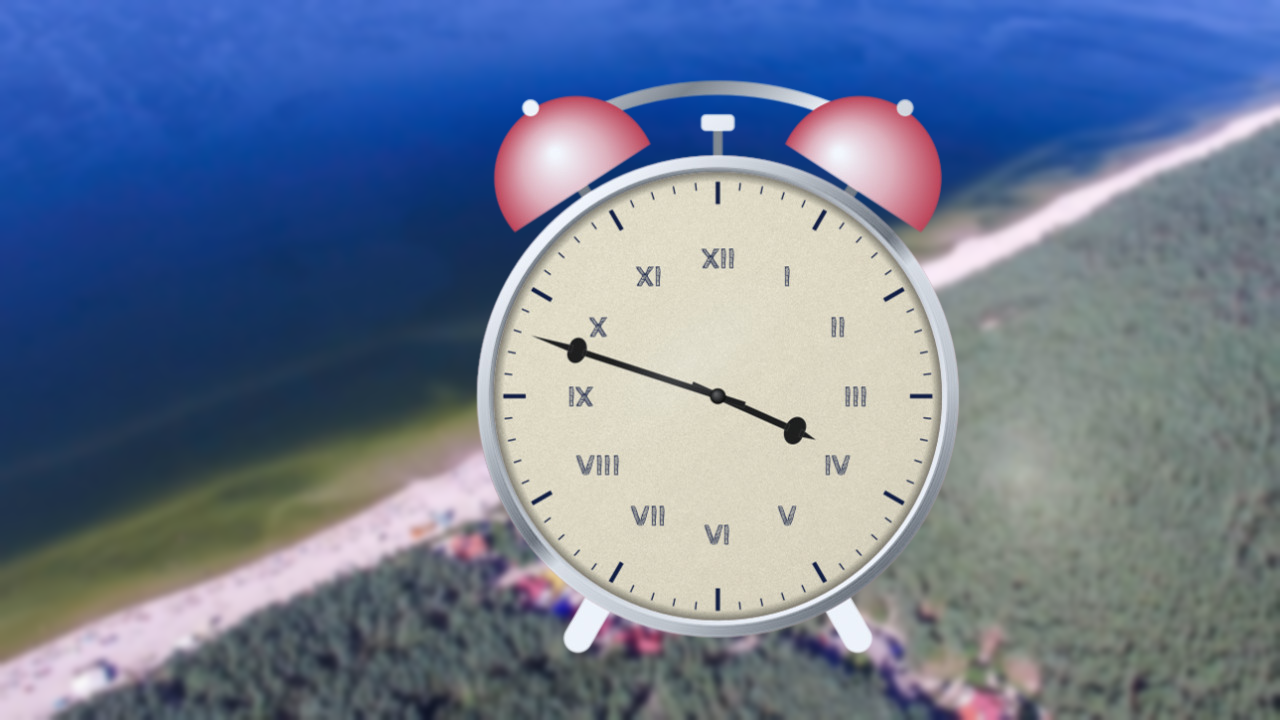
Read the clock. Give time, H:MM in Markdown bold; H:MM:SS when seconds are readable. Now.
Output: **3:48**
